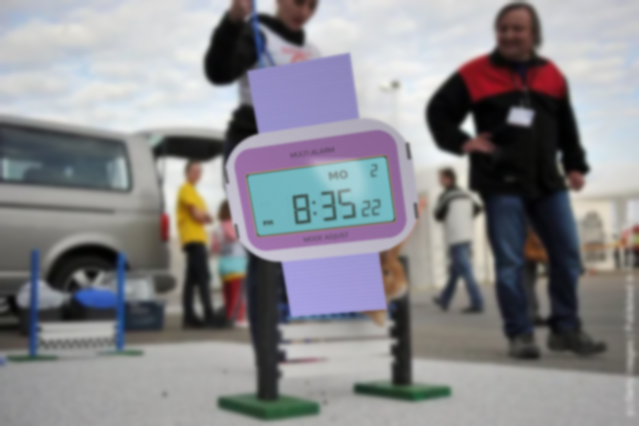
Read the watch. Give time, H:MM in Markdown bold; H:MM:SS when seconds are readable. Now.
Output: **8:35:22**
